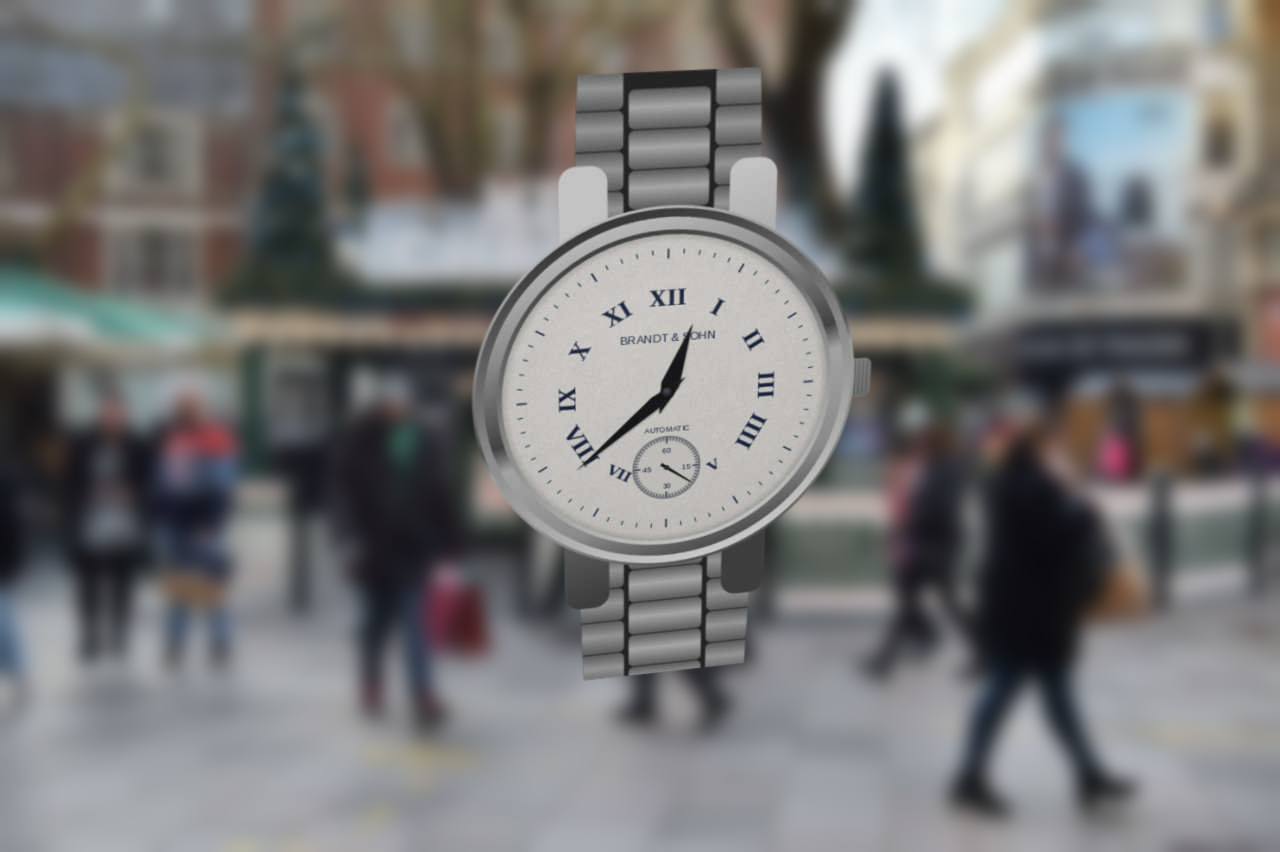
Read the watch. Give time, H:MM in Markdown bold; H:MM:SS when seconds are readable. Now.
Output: **12:38:21**
